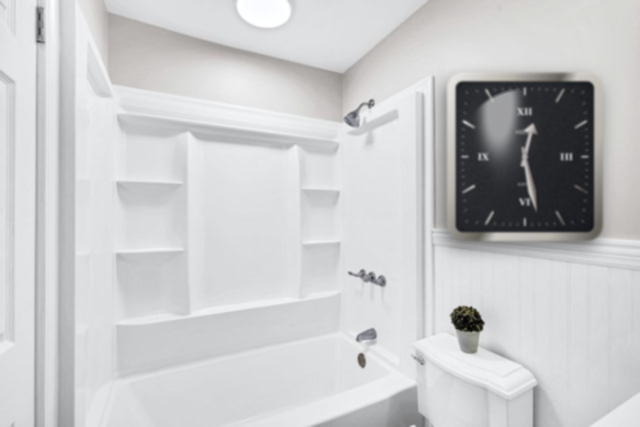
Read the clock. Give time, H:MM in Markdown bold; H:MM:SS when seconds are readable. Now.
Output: **12:28**
